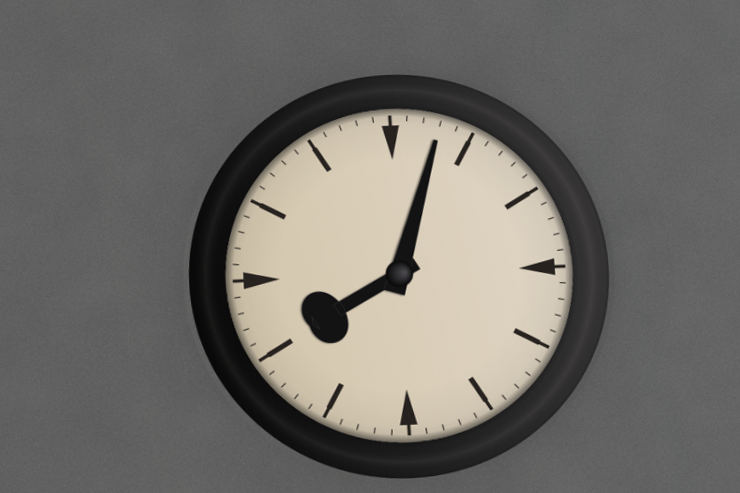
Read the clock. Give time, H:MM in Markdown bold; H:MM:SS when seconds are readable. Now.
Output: **8:03**
